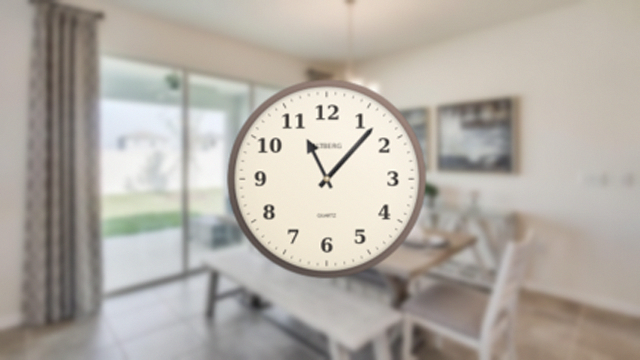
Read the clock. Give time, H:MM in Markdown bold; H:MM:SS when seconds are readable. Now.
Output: **11:07**
